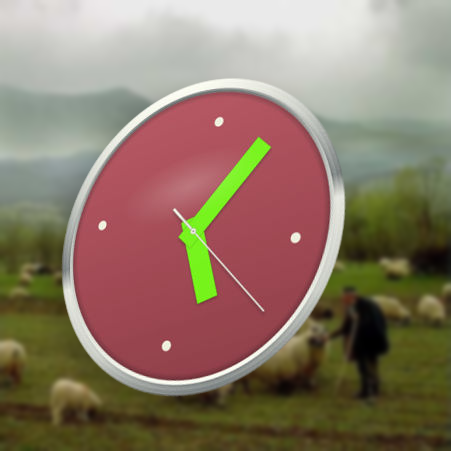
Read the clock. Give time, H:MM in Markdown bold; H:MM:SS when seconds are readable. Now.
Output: **5:05:21**
